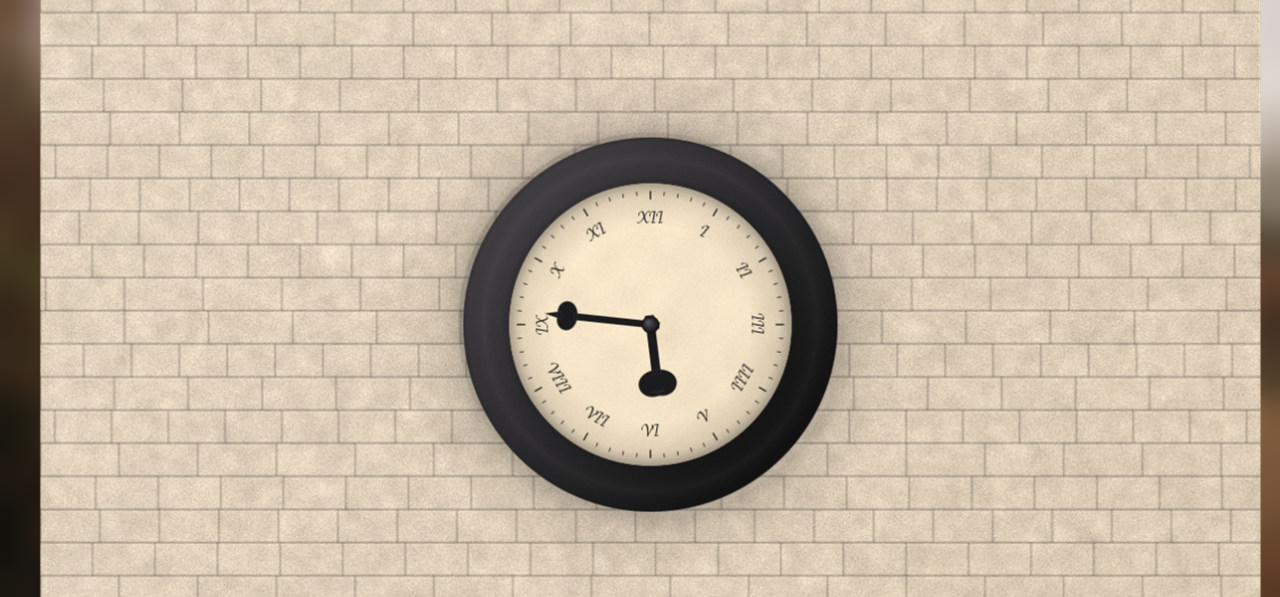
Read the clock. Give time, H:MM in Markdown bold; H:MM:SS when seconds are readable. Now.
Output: **5:46**
